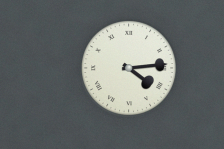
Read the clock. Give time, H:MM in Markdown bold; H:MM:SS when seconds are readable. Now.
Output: **4:14**
